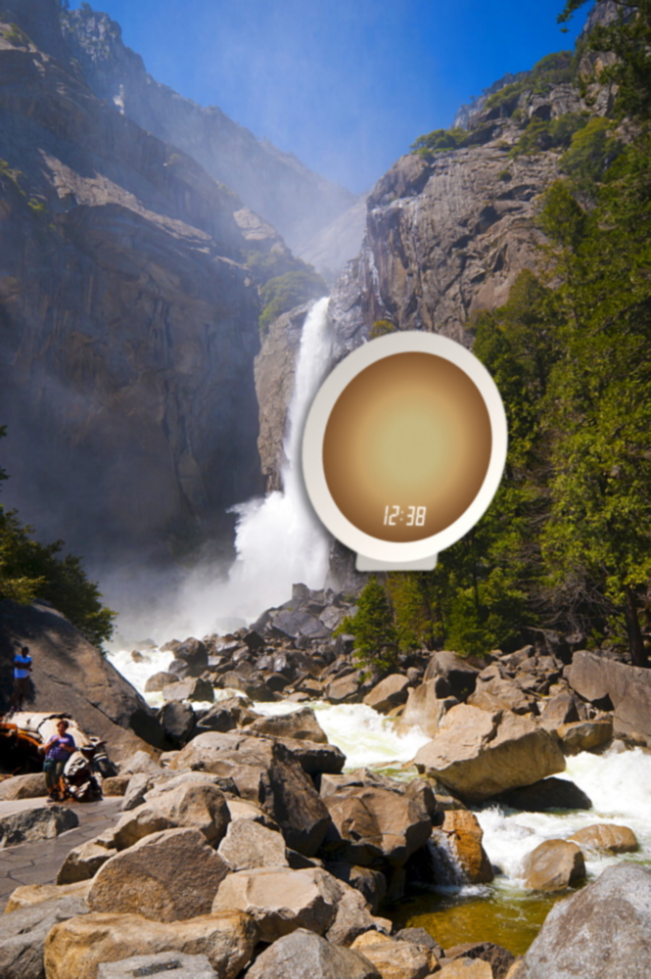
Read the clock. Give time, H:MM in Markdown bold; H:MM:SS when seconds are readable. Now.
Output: **12:38**
